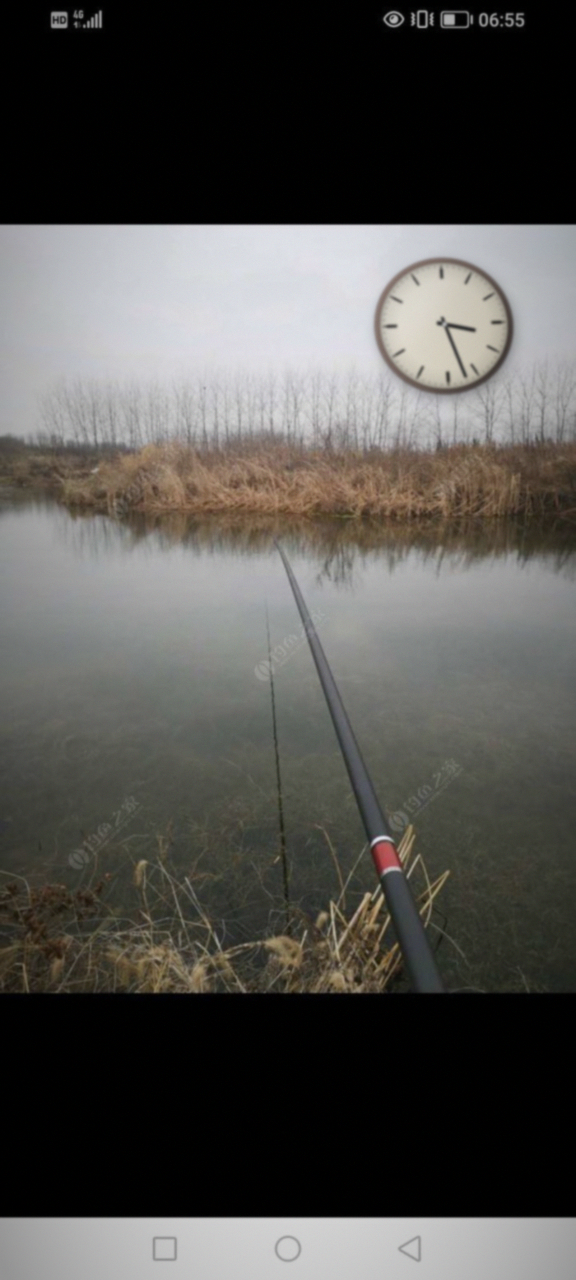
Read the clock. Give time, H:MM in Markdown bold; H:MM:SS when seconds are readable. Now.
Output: **3:27**
